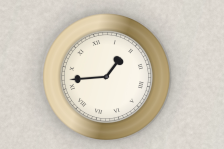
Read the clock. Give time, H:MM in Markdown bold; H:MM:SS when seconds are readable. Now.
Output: **1:47**
